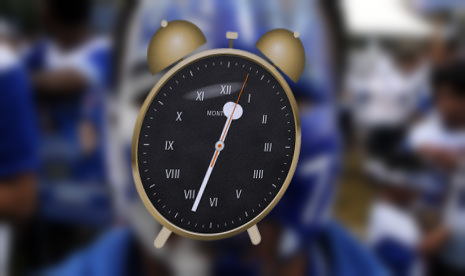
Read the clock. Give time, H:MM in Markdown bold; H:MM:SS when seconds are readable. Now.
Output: **12:33:03**
